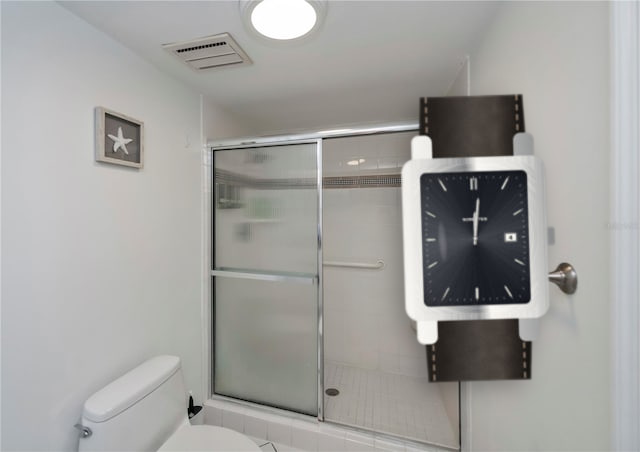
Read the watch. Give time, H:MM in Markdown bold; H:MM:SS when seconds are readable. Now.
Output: **12:01**
